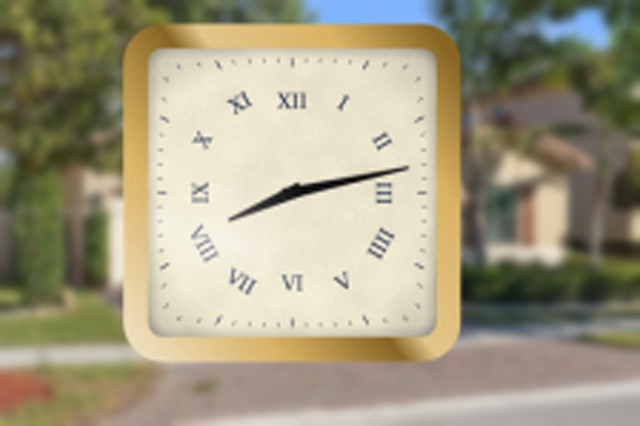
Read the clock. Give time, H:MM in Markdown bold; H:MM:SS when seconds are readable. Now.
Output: **8:13**
